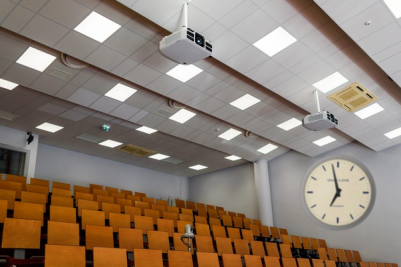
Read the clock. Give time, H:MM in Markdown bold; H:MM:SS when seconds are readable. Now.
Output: **6:58**
